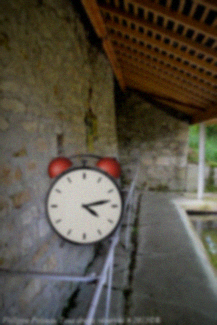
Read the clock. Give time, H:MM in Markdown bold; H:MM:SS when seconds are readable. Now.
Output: **4:13**
